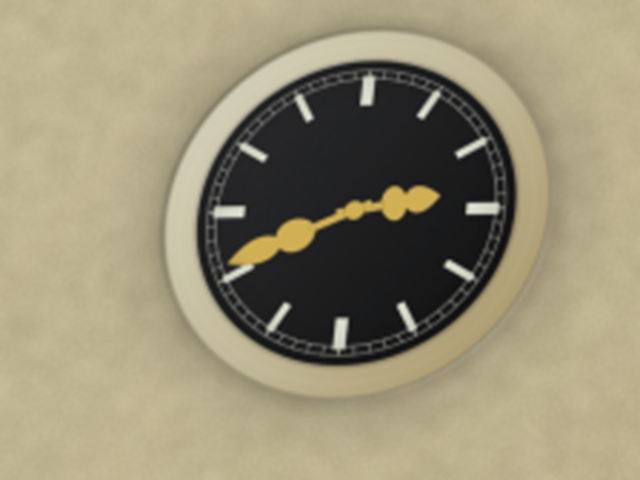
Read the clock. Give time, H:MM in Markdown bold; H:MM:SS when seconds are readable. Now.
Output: **2:41**
